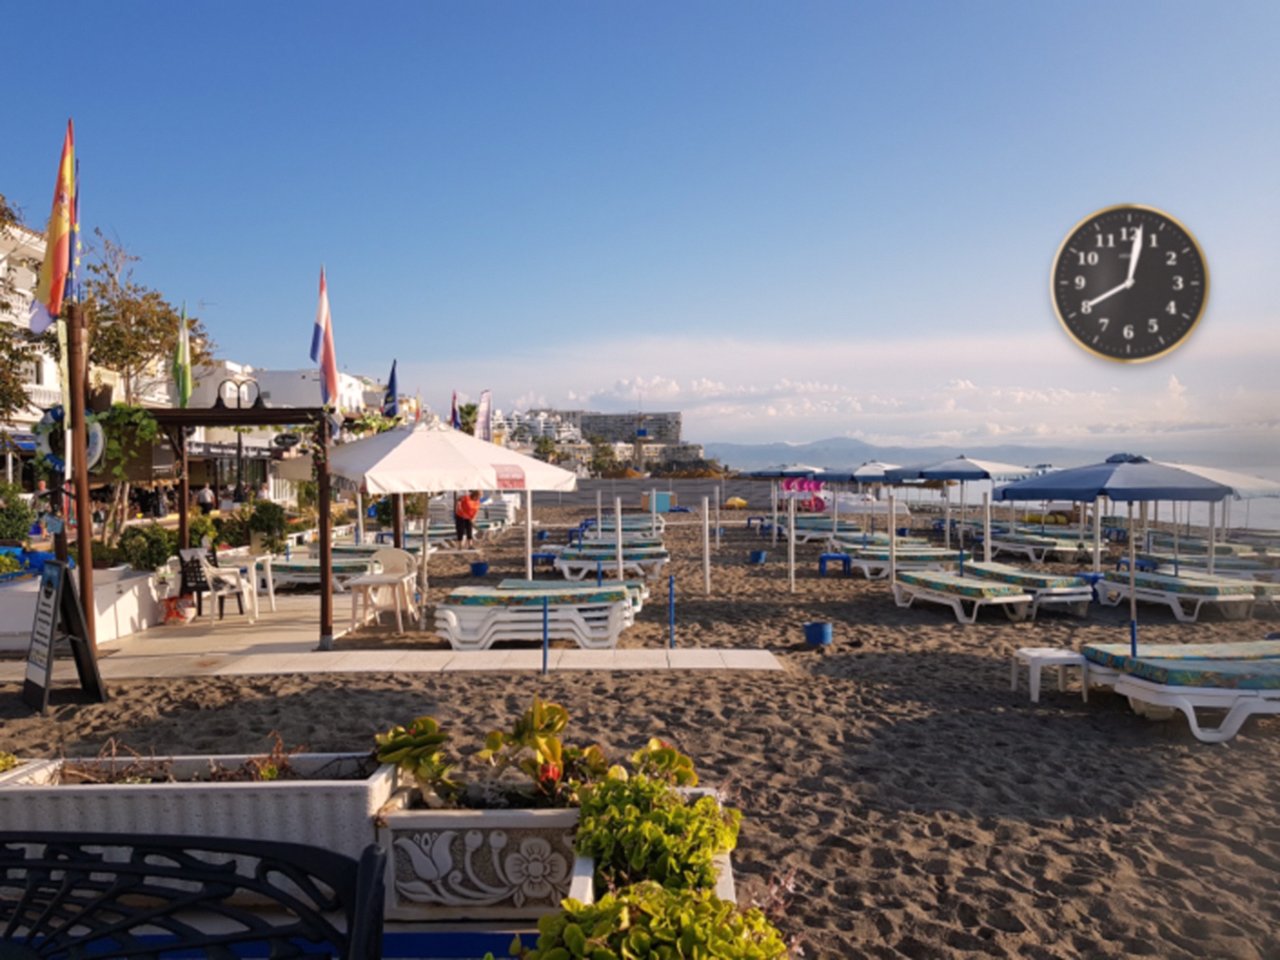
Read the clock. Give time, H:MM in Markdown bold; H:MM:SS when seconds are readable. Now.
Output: **8:02**
